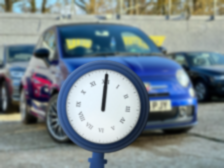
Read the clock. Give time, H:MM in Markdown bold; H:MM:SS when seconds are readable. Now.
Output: **12:00**
